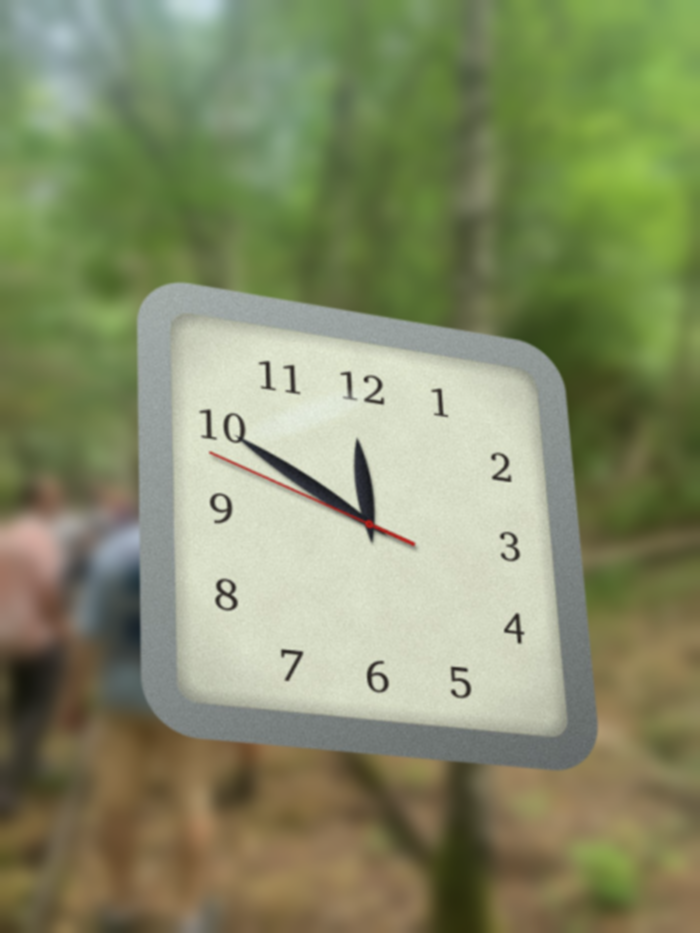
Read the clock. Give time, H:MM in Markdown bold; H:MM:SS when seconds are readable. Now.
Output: **11:49:48**
